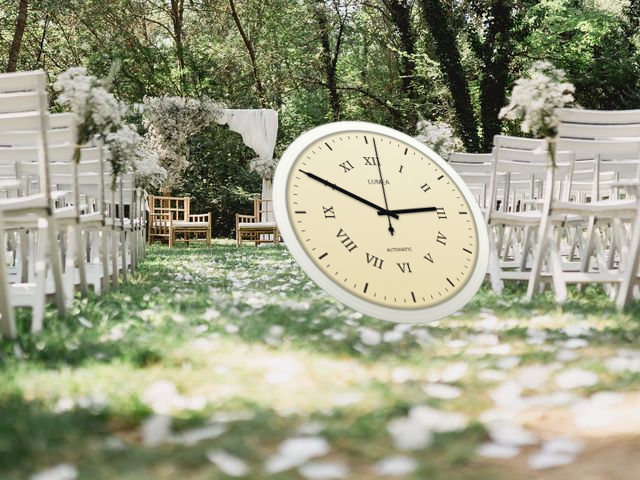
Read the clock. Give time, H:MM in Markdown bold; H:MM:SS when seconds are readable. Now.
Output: **2:50:01**
